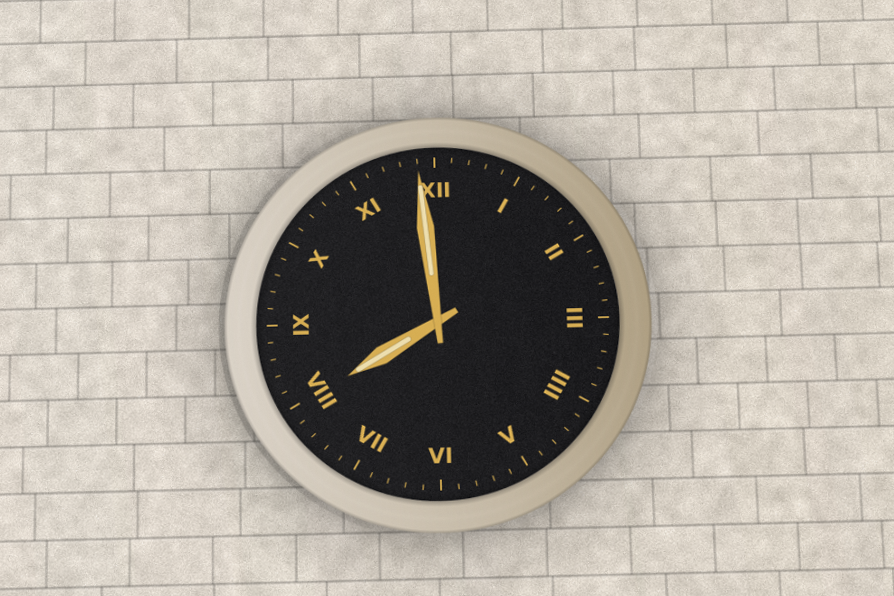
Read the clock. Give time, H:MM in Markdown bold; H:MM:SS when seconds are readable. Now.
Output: **7:59**
